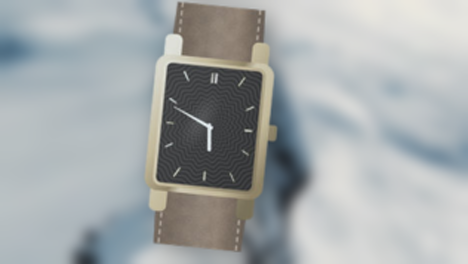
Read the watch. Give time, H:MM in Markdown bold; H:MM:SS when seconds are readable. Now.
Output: **5:49**
